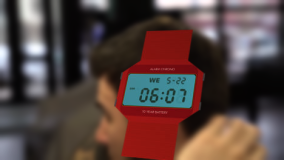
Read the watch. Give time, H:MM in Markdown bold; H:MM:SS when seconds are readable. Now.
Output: **6:07**
